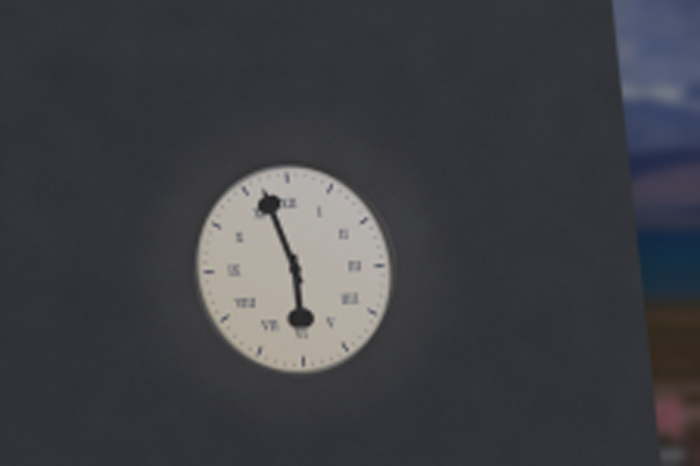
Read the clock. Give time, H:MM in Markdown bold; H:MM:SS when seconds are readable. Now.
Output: **5:57**
